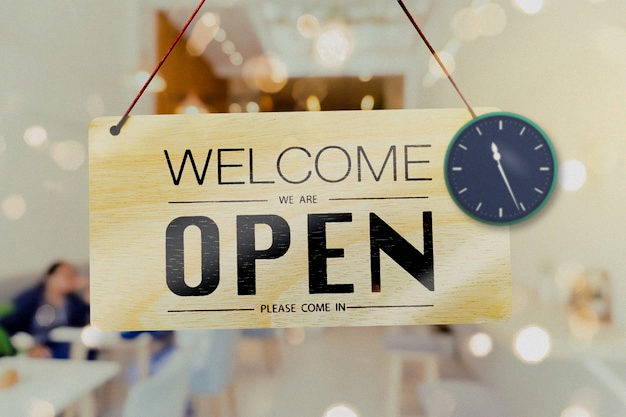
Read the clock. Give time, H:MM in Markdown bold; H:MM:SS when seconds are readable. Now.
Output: **11:26**
